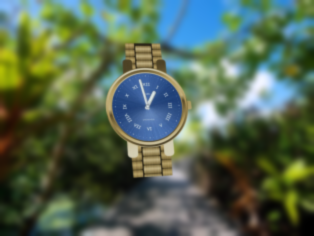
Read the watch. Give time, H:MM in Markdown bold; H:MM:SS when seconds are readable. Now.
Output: **12:58**
